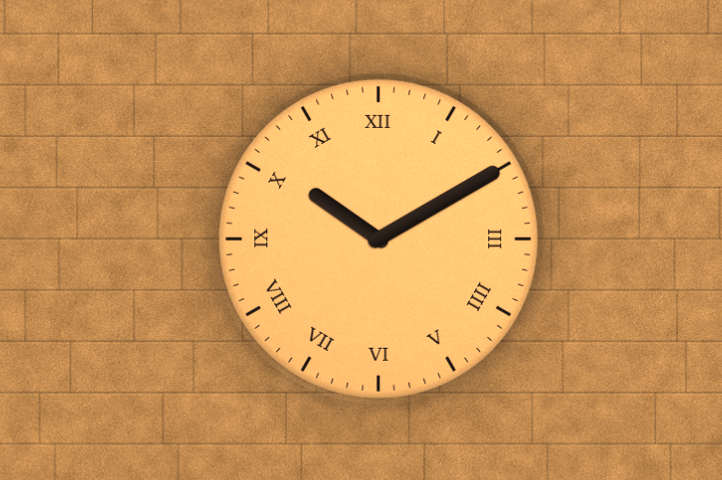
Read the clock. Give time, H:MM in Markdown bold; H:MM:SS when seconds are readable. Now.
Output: **10:10**
